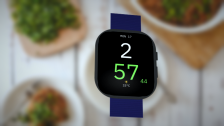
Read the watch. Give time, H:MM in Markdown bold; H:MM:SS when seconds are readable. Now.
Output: **2:57**
